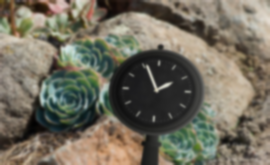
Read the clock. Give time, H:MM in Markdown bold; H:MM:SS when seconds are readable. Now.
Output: **1:56**
